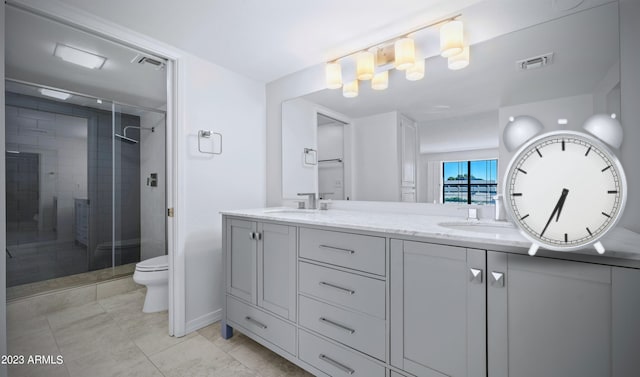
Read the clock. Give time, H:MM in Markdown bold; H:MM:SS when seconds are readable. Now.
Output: **6:35**
